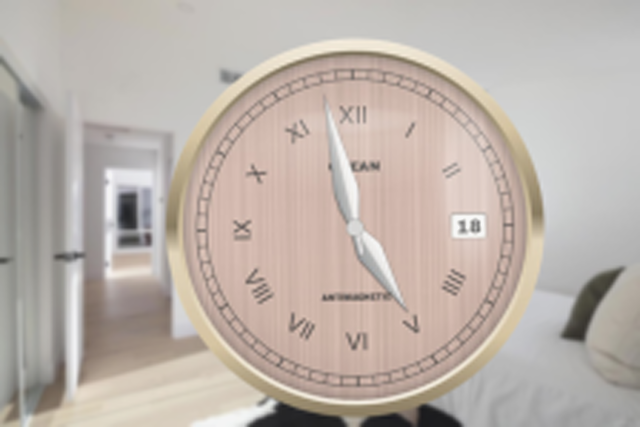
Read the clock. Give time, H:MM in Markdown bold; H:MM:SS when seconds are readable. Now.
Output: **4:58**
